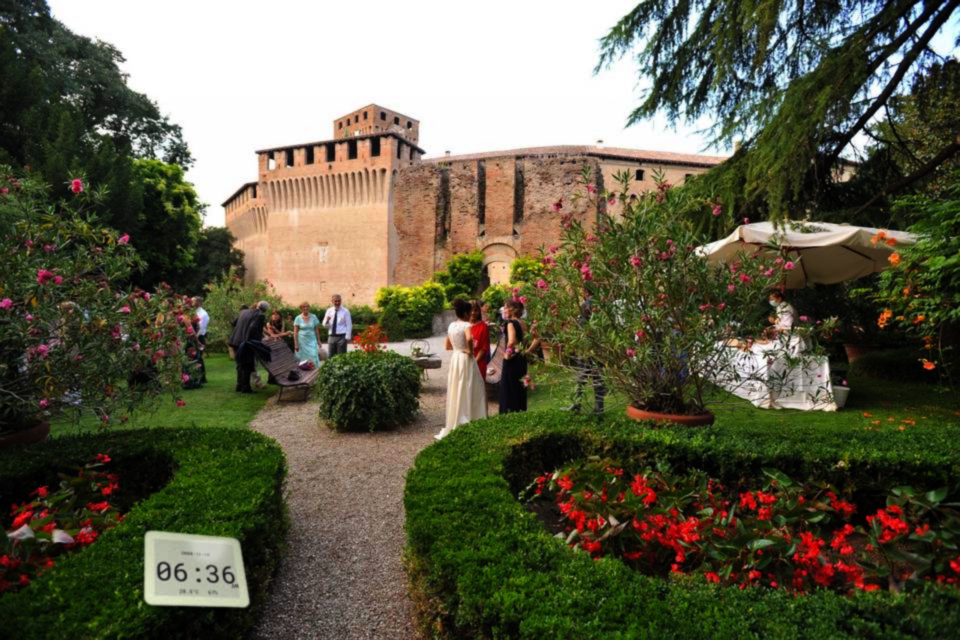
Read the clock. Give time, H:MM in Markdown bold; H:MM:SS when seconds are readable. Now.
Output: **6:36**
